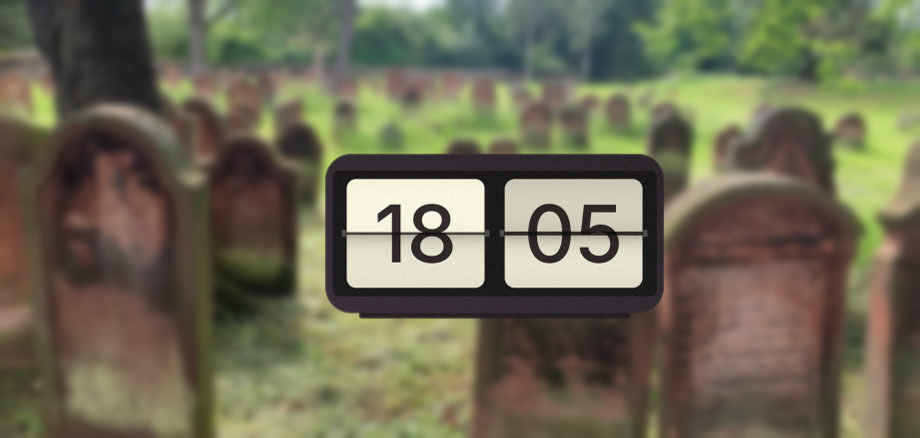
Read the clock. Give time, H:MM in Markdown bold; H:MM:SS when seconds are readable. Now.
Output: **18:05**
